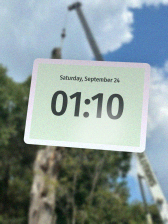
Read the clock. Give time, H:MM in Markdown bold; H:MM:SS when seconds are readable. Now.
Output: **1:10**
